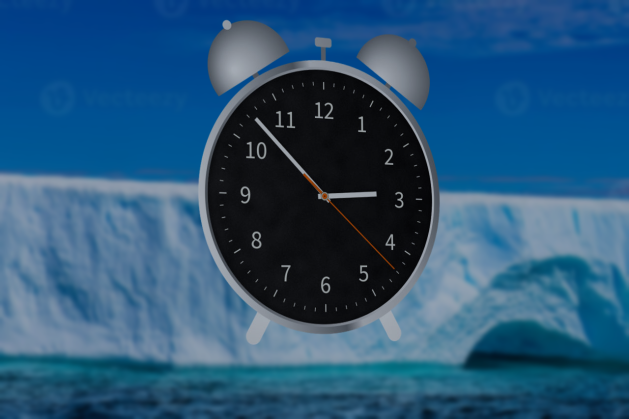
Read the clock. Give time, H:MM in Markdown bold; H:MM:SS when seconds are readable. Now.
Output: **2:52:22**
